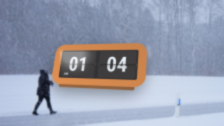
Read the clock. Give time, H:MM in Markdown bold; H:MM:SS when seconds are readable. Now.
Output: **1:04**
